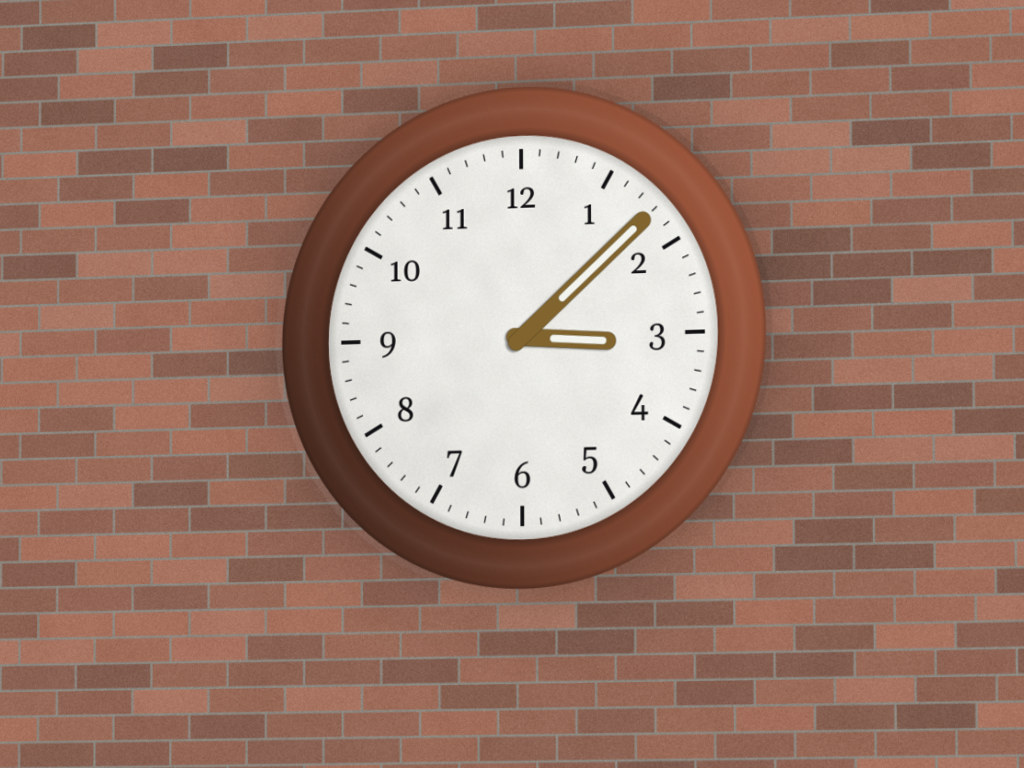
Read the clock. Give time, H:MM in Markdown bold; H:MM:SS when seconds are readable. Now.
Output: **3:08**
